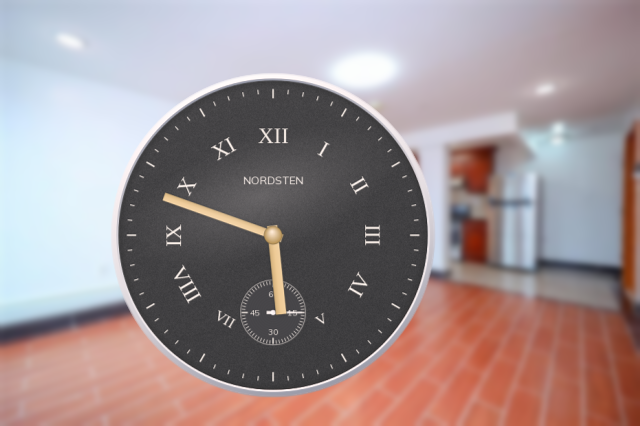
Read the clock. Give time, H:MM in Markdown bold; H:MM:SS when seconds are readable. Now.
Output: **5:48:15**
